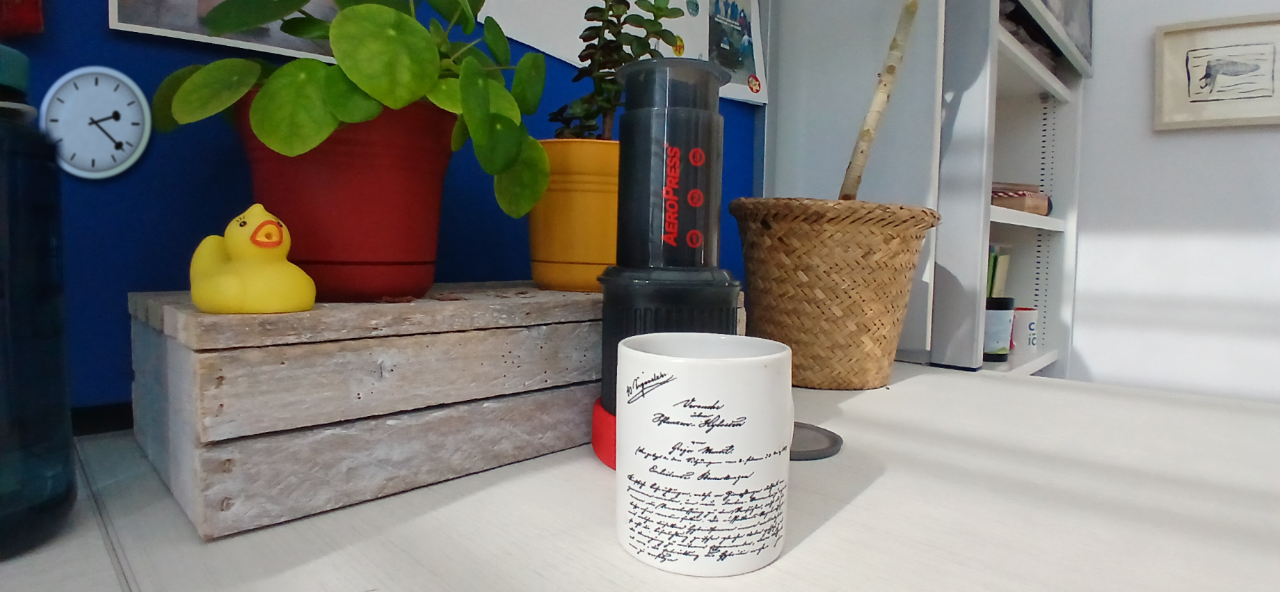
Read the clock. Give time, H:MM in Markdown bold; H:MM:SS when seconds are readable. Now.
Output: **2:22**
